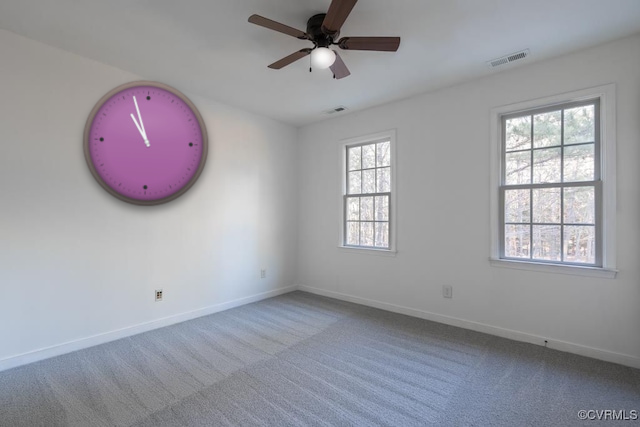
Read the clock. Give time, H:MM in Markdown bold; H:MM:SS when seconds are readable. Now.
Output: **10:57**
